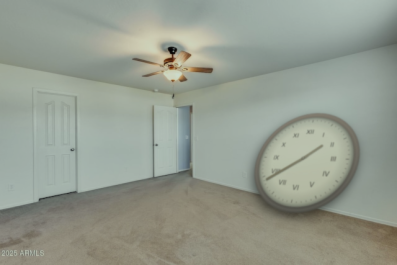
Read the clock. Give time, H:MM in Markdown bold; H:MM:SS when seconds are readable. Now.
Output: **1:39**
